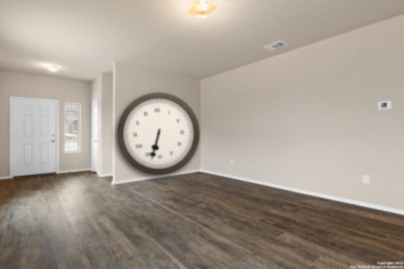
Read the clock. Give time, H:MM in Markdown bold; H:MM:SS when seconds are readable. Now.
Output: **6:33**
